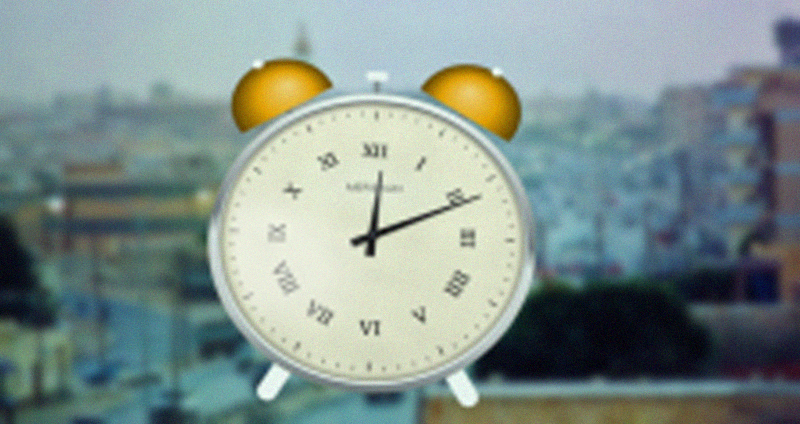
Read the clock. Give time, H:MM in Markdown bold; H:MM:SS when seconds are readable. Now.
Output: **12:11**
